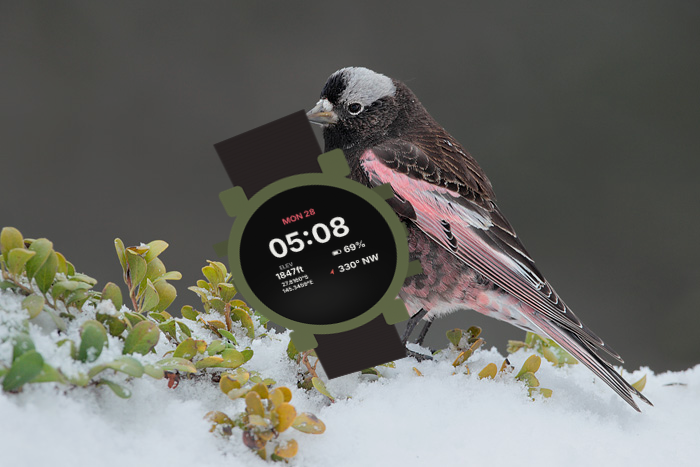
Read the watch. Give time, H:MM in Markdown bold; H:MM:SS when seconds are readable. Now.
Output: **5:08**
